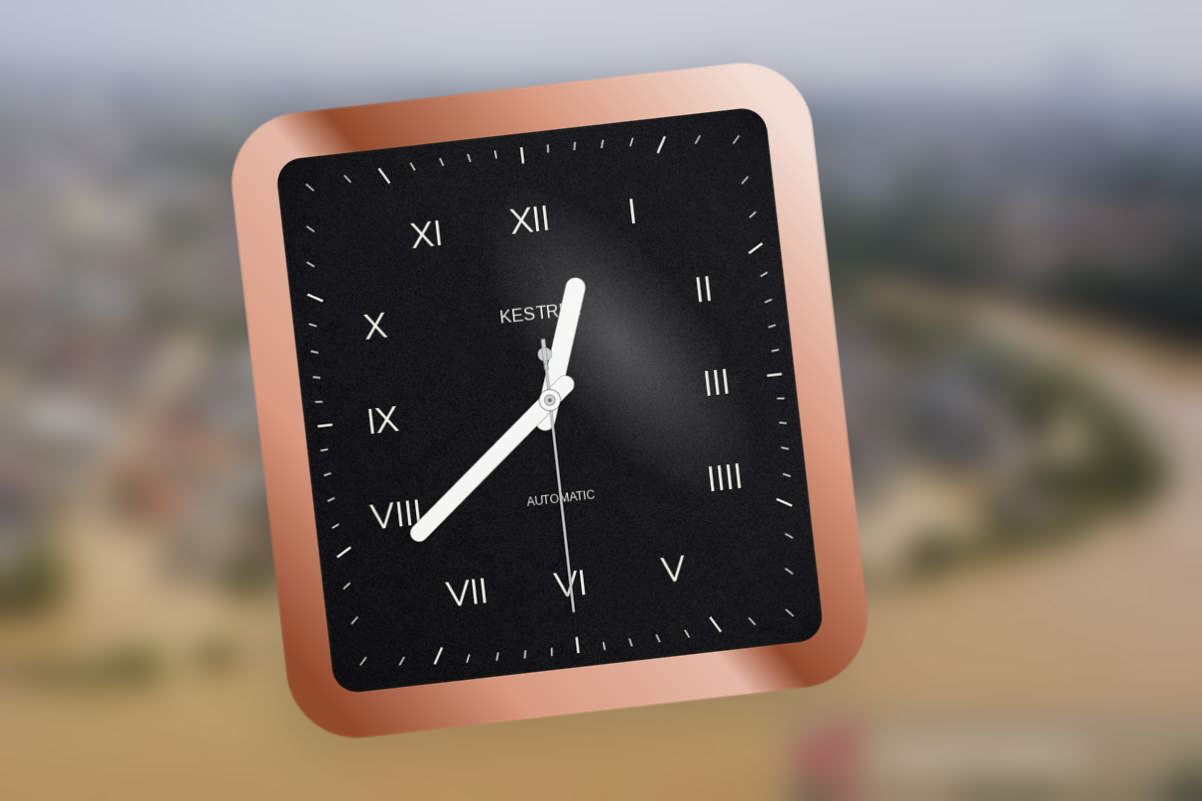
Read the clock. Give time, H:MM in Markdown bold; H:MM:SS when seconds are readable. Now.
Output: **12:38:30**
